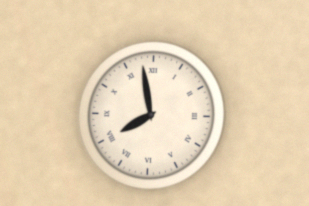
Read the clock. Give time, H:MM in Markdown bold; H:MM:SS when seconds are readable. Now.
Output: **7:58**
